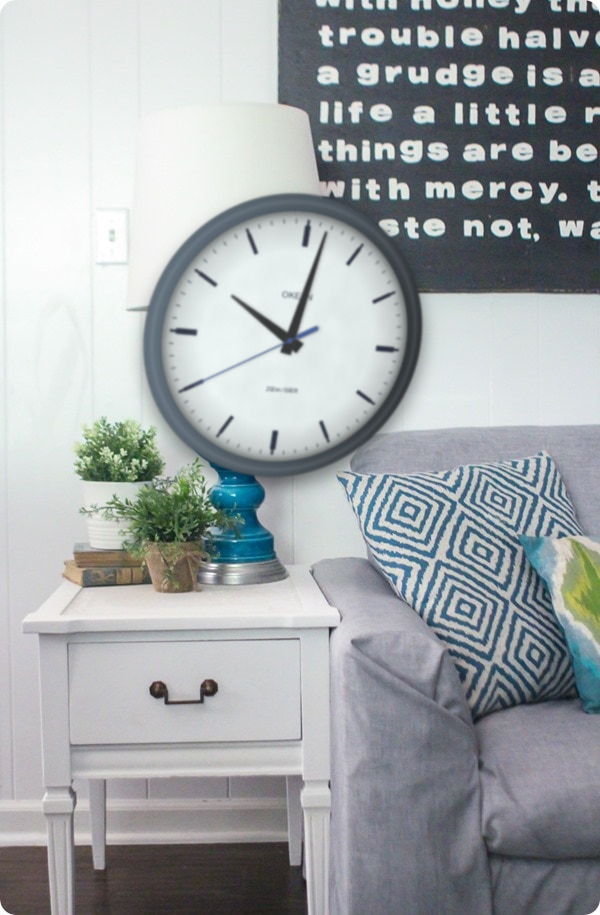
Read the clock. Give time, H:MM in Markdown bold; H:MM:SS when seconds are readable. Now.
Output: **10:01:40**
